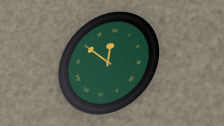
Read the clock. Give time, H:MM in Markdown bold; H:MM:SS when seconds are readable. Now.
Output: **11:50**
